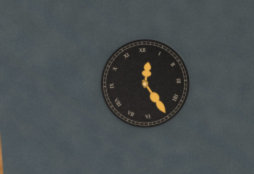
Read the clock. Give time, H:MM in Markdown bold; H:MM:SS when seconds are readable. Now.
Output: **12:25**
